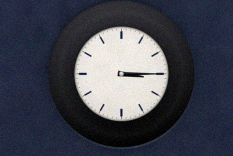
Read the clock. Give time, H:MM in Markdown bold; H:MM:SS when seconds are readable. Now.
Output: **3:15**
